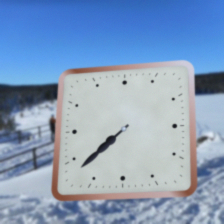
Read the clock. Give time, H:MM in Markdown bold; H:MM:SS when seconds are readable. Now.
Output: **7:38**
